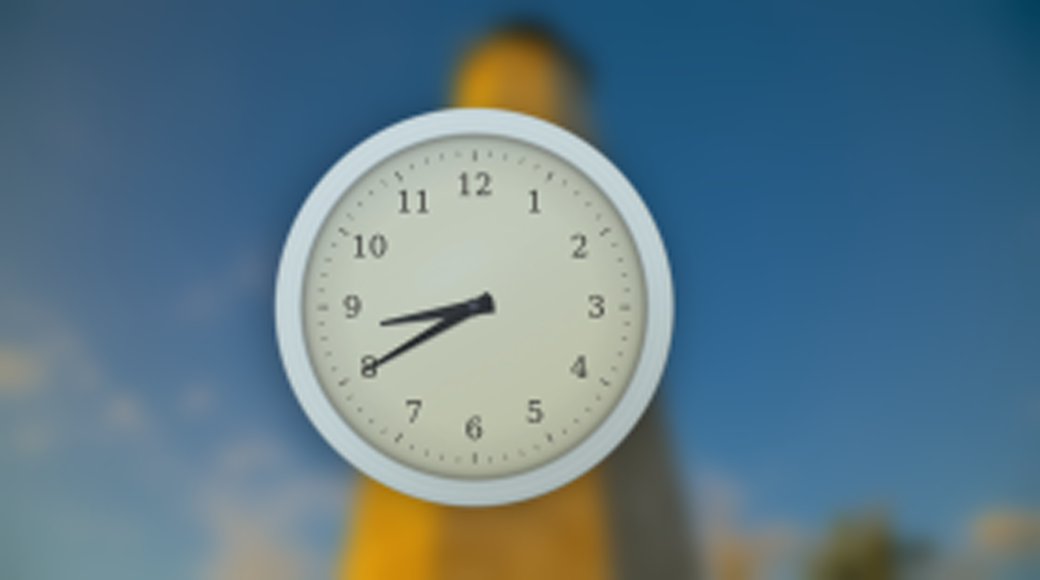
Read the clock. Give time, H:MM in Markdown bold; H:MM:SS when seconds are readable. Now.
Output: **8:40**
